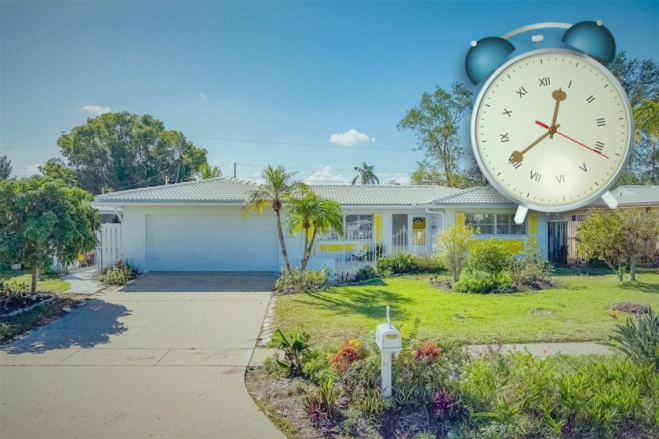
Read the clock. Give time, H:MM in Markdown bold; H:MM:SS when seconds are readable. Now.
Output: **12:40:21**
